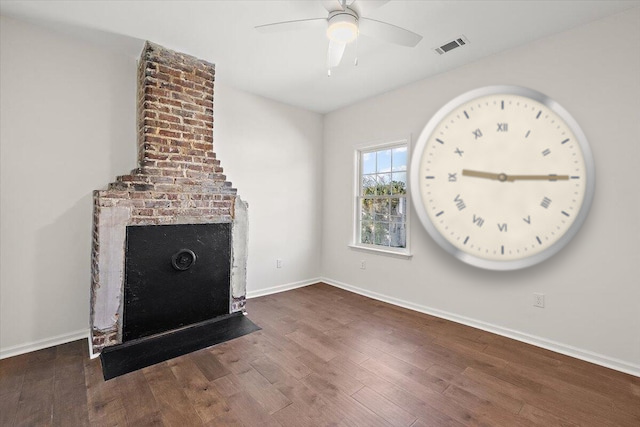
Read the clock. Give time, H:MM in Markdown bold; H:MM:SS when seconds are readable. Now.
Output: **9:15**
